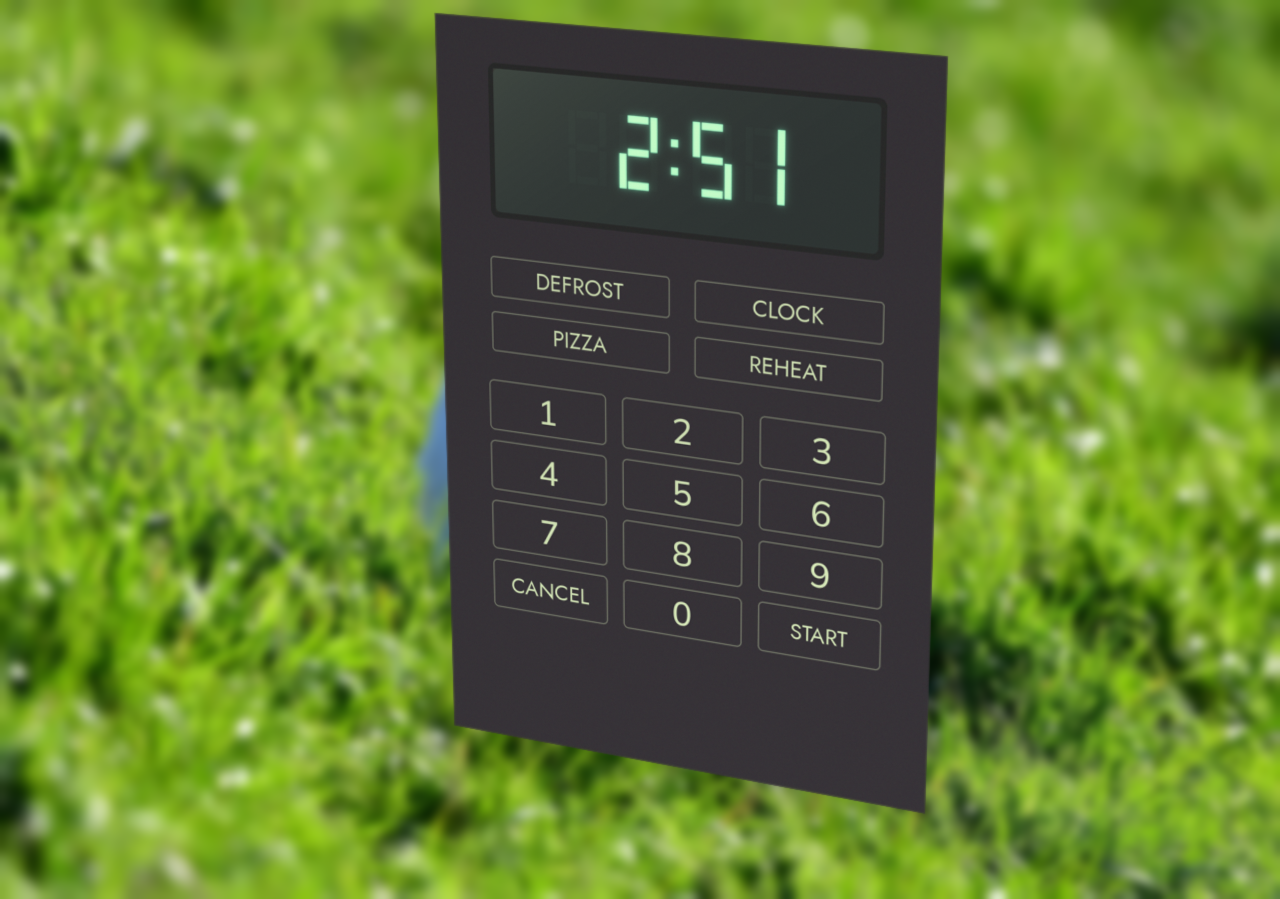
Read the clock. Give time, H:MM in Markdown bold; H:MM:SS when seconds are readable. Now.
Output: **2:51**
